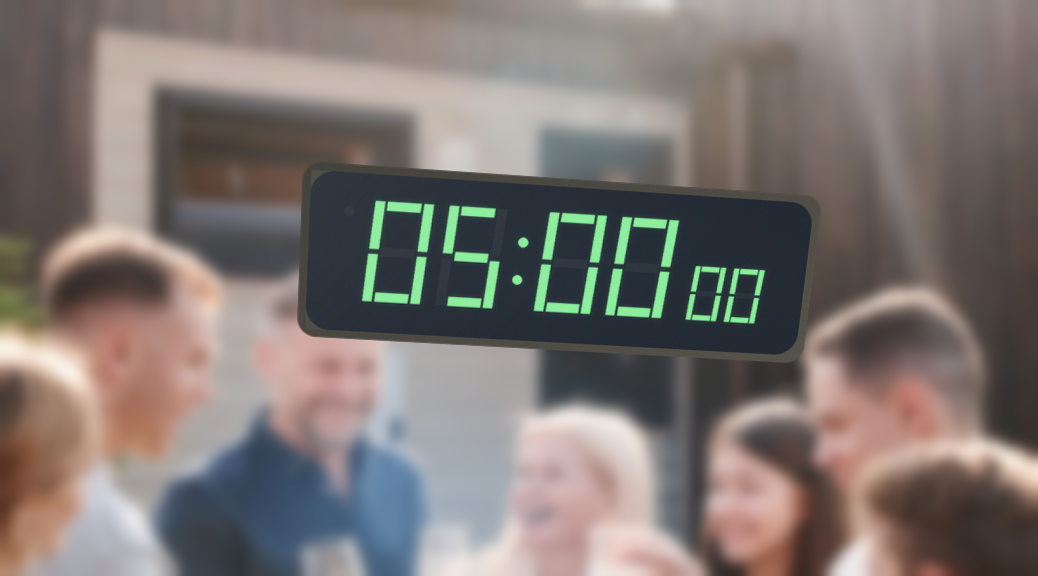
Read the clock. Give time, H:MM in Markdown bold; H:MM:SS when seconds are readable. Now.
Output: **5:00:00**
